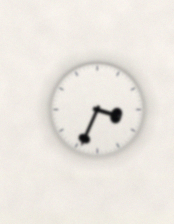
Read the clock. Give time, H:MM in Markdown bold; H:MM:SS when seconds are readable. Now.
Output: **3:34**
